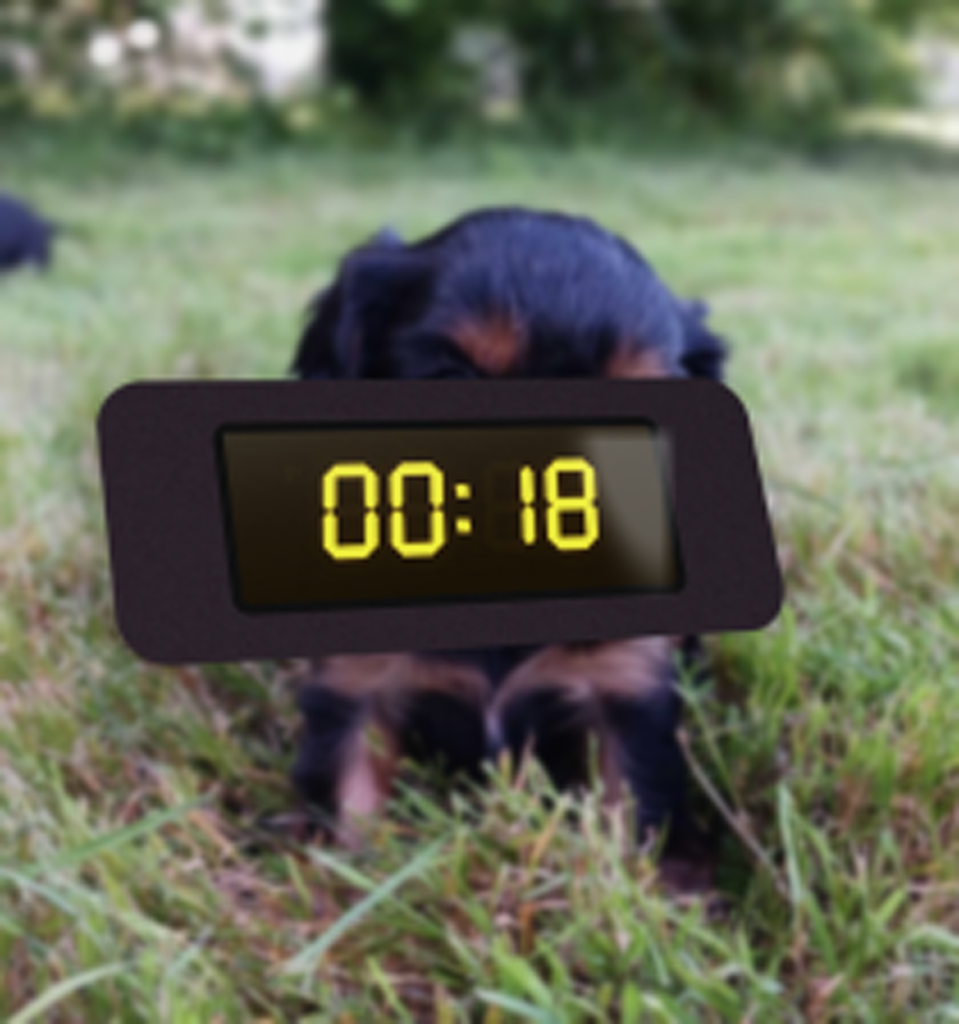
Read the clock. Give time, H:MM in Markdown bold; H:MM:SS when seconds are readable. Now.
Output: **0:18**
